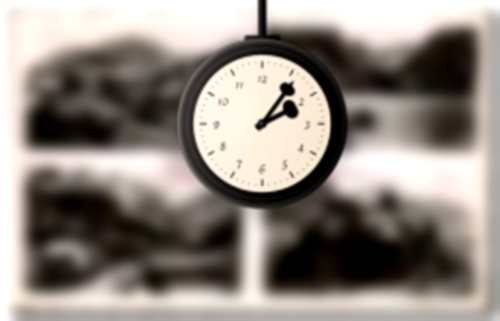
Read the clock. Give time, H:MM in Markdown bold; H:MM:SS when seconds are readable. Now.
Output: **2:06**
